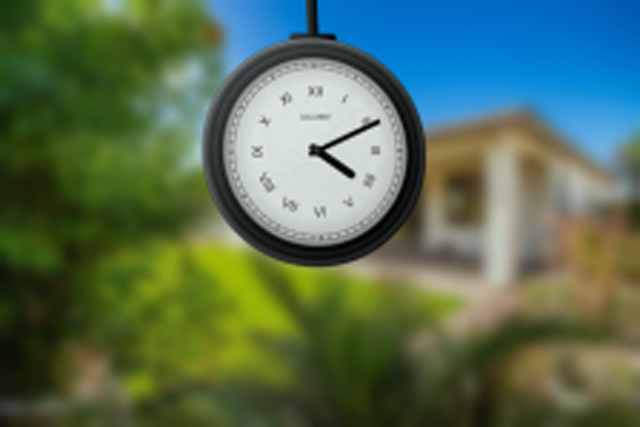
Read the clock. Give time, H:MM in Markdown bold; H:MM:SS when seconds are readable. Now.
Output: **4:11**
